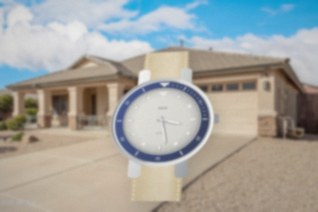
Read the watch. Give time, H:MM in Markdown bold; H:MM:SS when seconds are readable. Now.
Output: **3:28**
